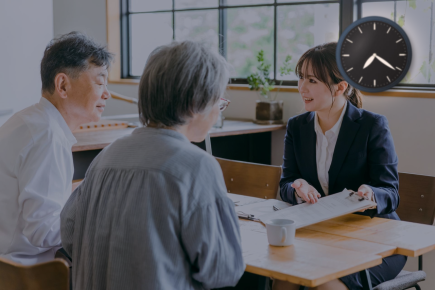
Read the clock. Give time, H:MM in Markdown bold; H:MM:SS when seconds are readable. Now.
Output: **7:21**
